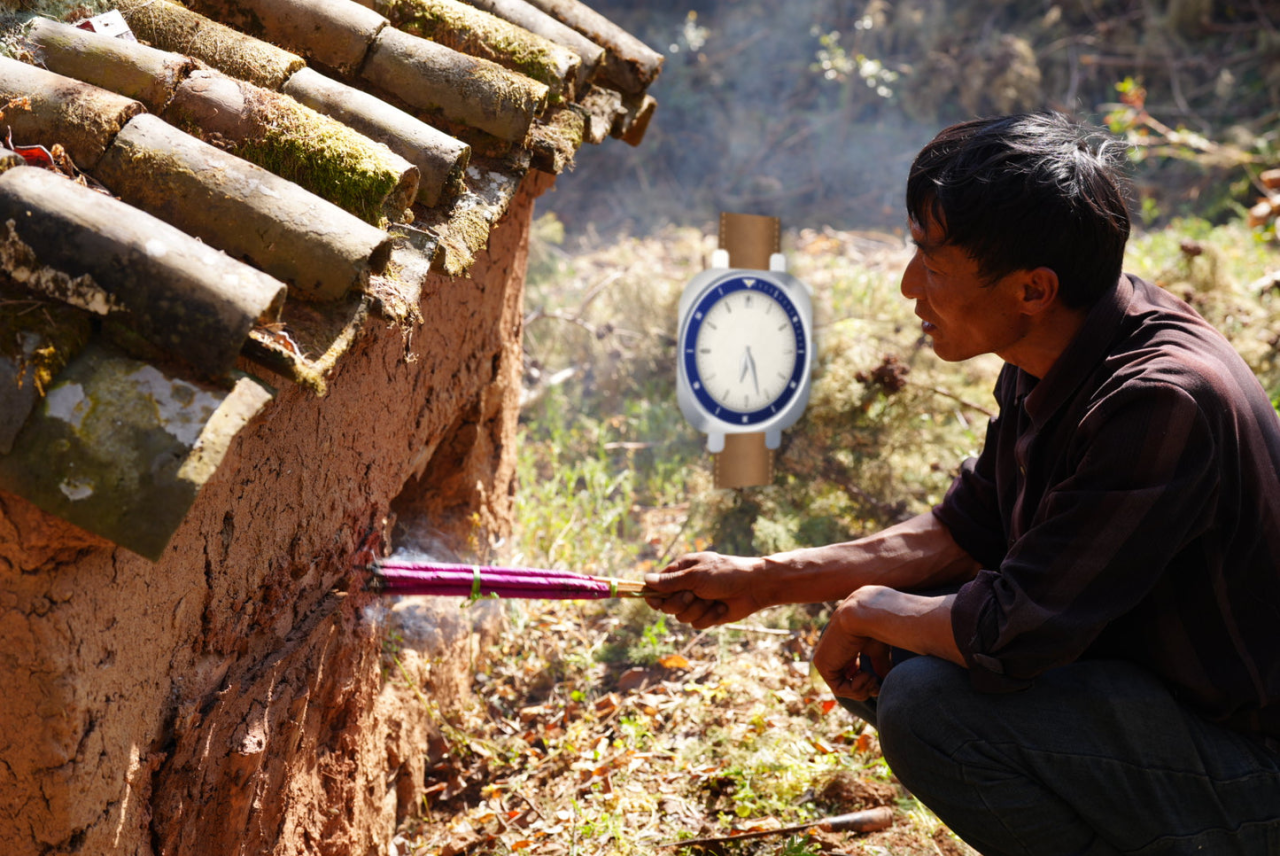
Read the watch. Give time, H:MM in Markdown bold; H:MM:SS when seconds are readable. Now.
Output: **6:27**
